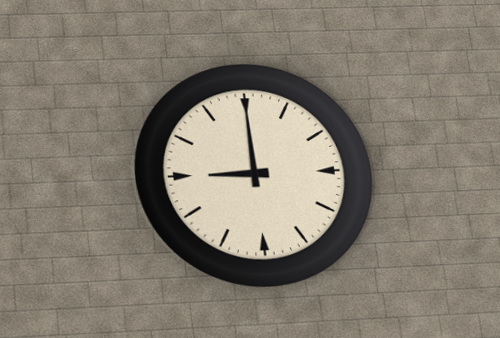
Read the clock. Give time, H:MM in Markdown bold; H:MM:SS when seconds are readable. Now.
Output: **9:00**
